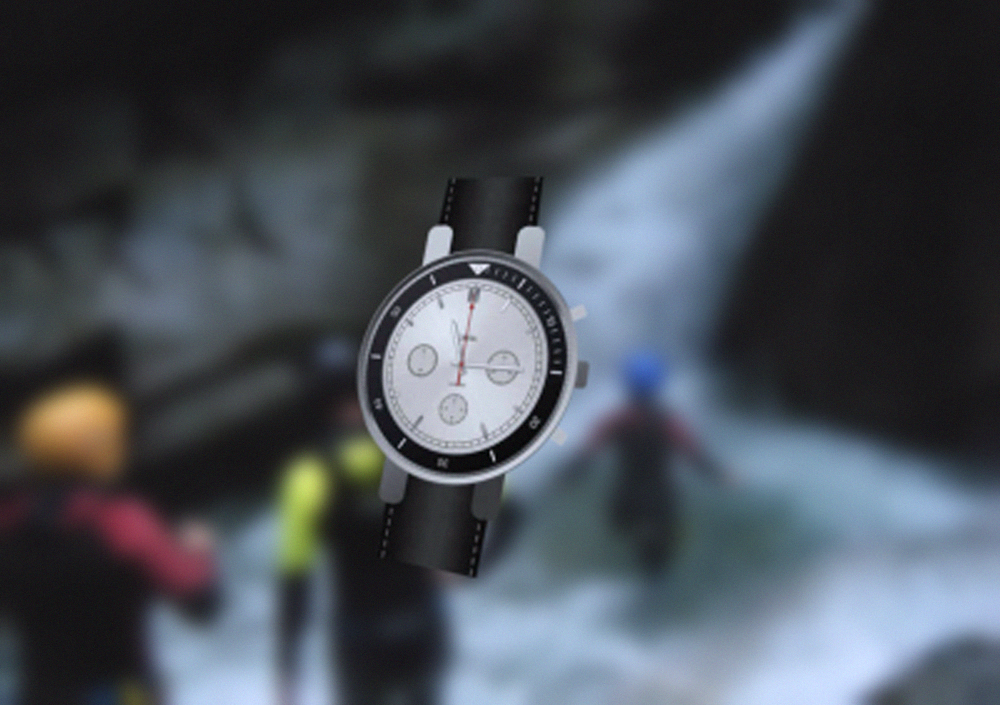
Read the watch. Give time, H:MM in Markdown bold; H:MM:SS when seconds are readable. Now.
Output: **11:15**
